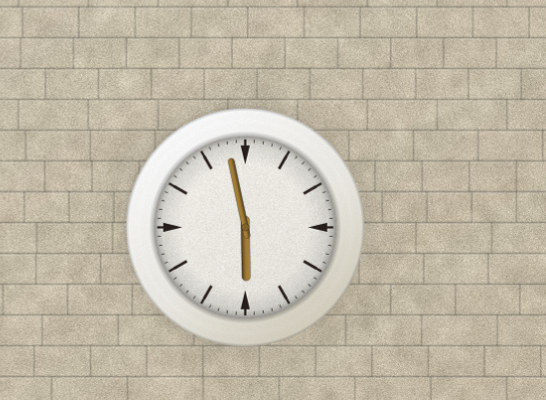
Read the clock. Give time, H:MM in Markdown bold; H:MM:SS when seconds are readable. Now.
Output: **5:58**
